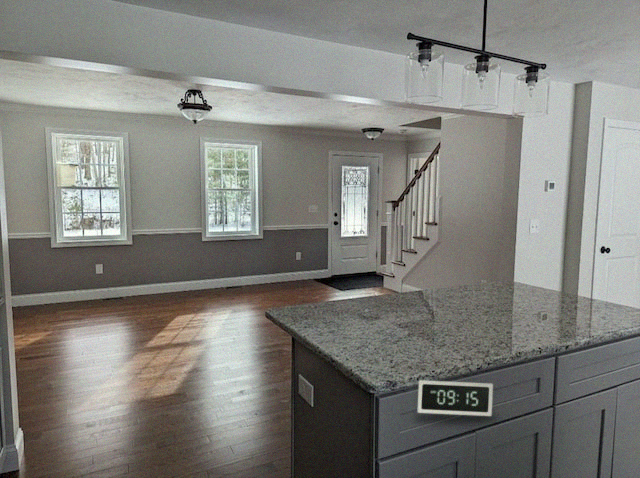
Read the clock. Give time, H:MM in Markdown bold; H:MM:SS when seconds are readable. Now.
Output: **9:15**
